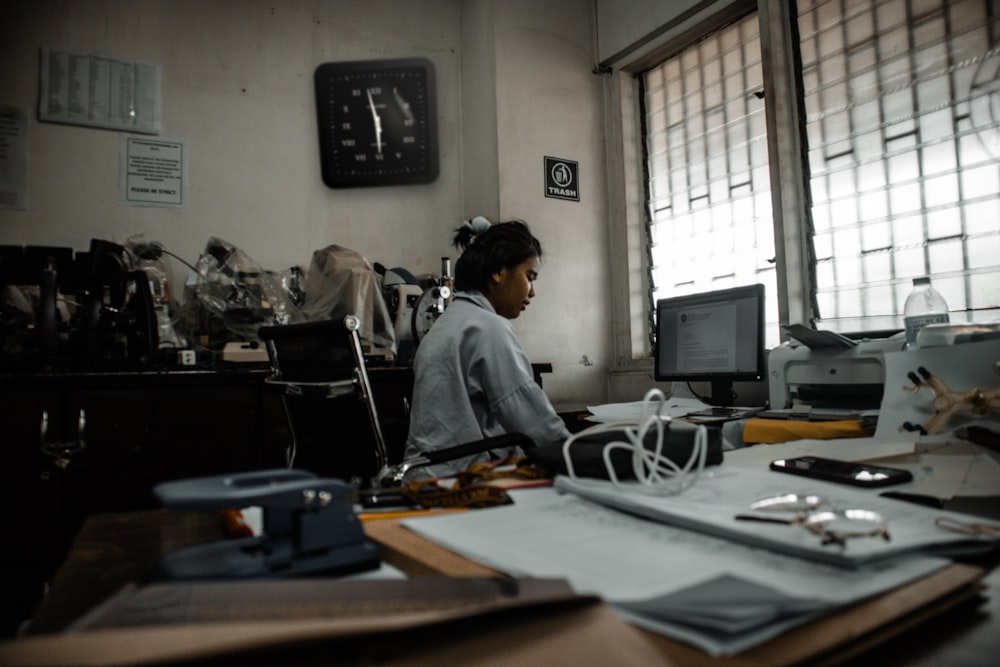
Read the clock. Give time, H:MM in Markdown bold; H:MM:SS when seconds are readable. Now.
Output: **5:58**
